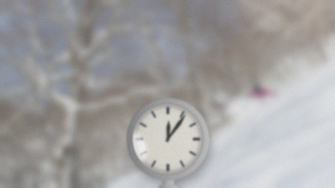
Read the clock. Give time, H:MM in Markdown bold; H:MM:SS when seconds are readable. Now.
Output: **12:06**
